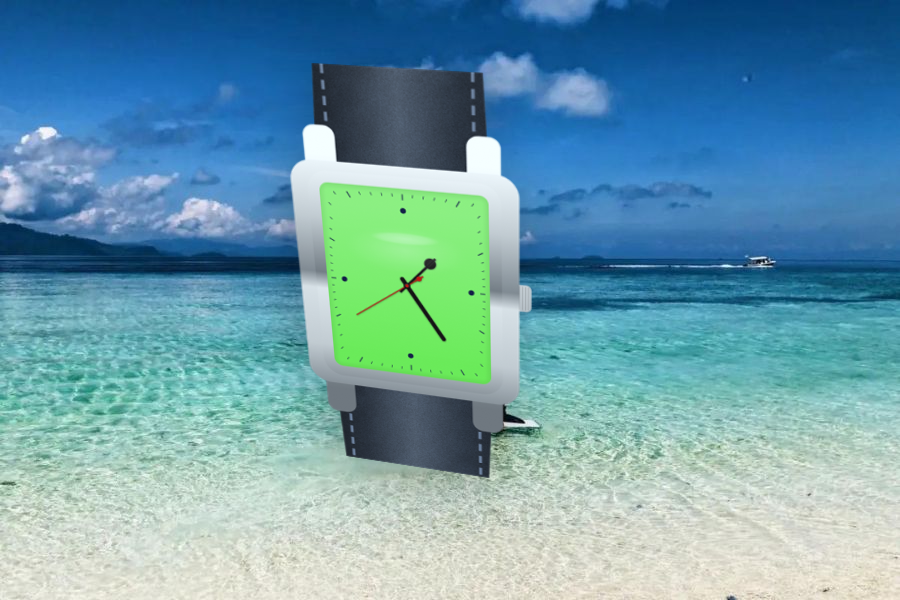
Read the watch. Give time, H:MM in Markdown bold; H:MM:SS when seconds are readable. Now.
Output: **1:24:39**
